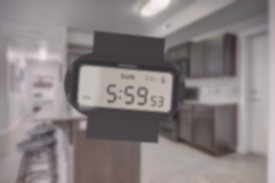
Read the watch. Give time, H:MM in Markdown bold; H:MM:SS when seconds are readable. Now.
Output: **5:59**
